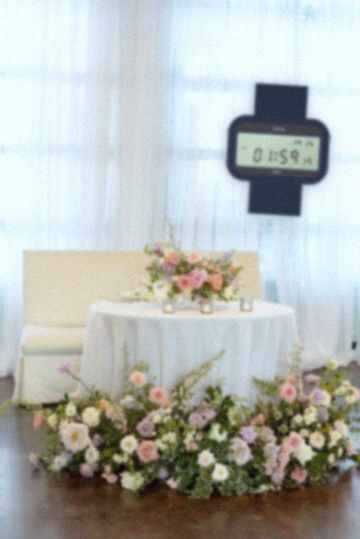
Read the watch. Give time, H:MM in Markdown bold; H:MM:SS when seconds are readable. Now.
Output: **1:59**
